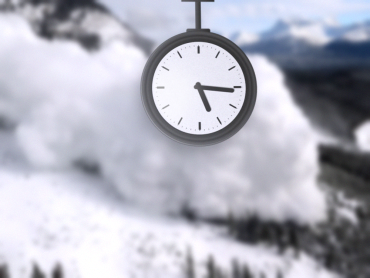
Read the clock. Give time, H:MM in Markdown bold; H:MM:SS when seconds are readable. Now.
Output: **5:16**
